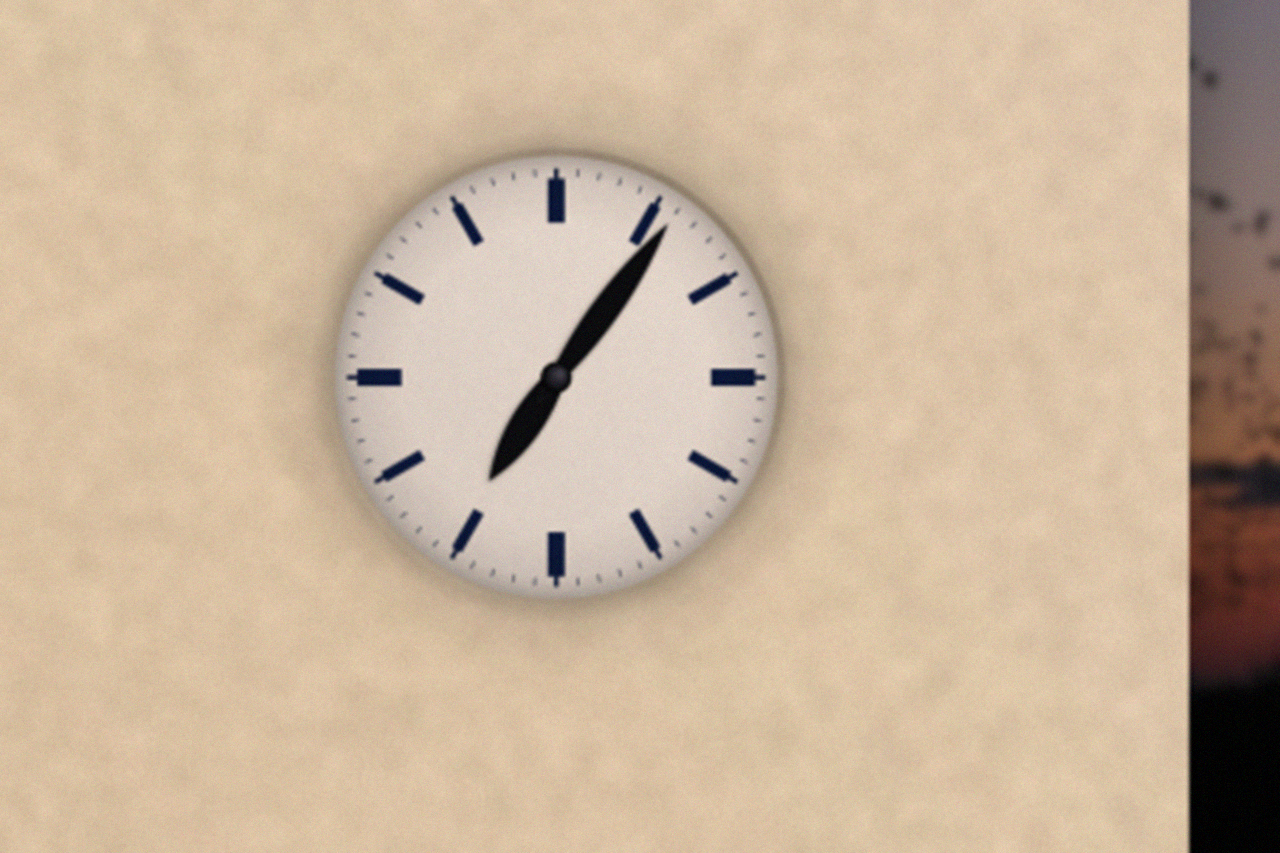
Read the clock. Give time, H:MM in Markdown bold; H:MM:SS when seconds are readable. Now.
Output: **7:06**
